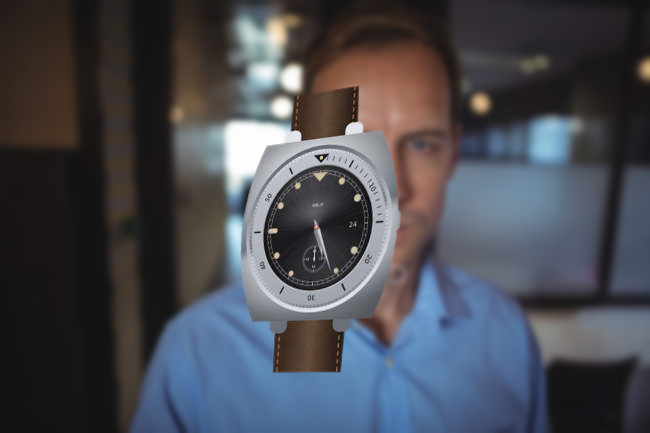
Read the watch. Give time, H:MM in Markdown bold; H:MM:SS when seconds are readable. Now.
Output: **5:26**
